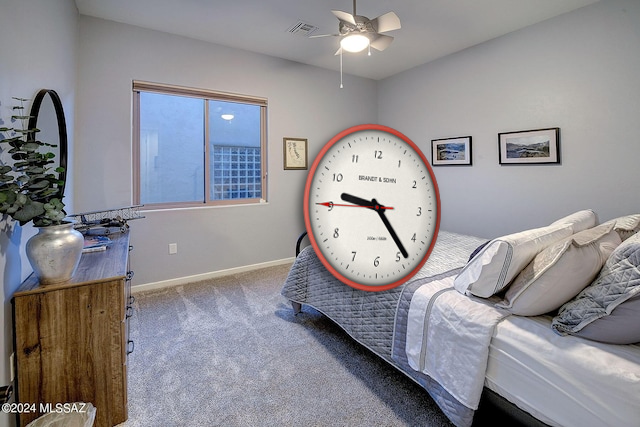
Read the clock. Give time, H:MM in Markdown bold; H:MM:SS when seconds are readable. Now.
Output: **9:23:45**
